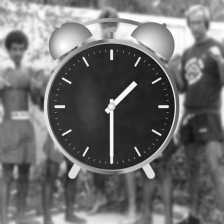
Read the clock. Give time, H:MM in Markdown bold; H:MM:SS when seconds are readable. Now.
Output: **1:30**
